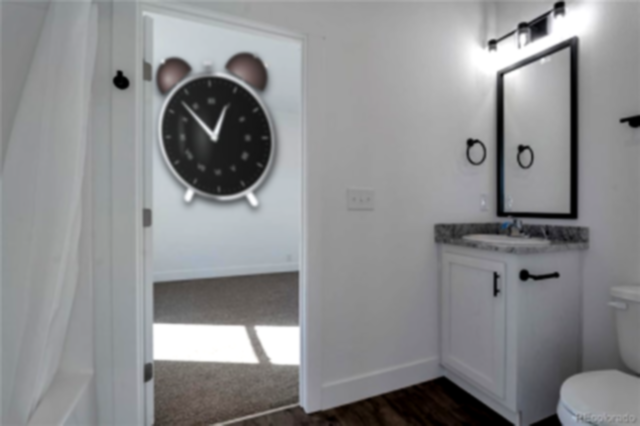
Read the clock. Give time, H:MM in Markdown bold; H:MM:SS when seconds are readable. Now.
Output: **12:53**
